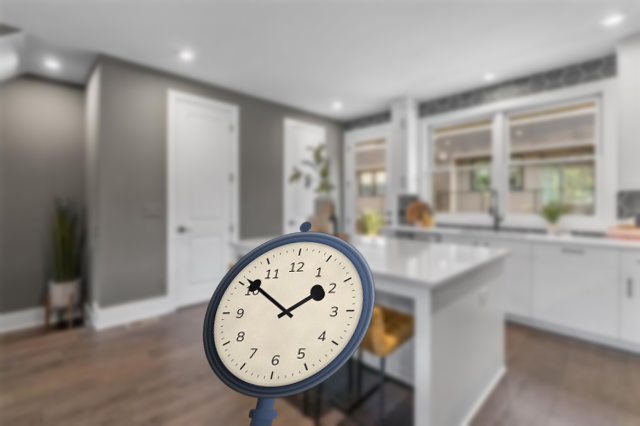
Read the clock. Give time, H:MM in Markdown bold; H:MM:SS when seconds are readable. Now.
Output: **1:51**
